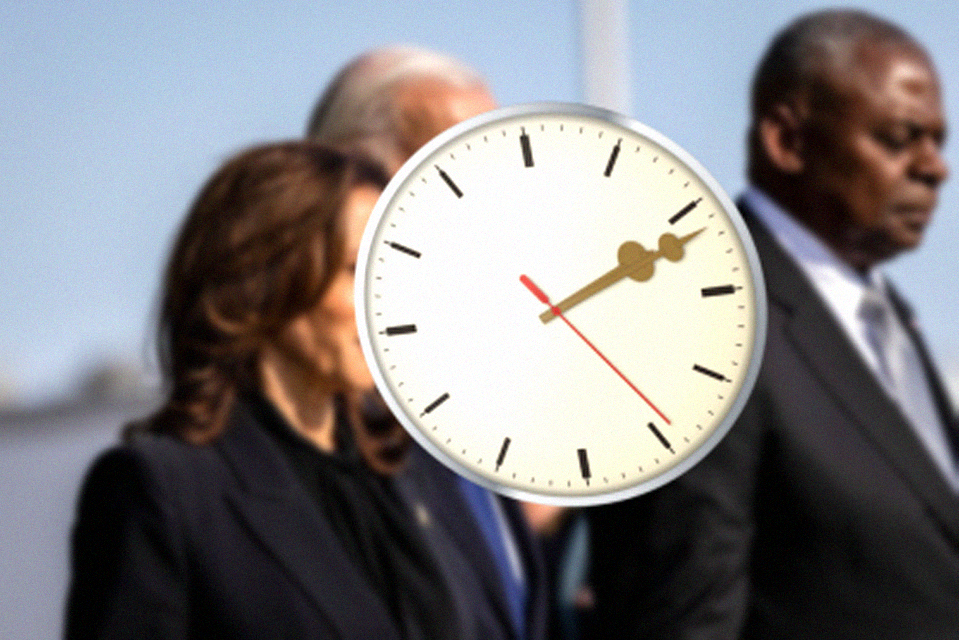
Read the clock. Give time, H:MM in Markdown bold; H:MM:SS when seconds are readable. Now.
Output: **2:11:24**
